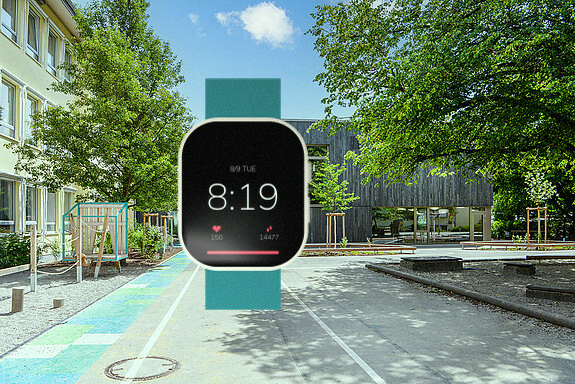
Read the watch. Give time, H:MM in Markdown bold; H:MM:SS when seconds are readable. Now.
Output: **8:19**
